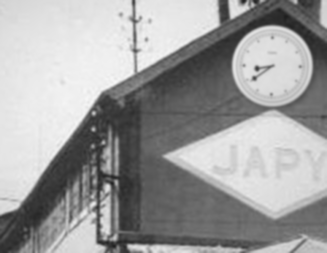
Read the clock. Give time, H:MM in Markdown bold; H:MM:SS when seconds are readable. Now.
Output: **8:39**
